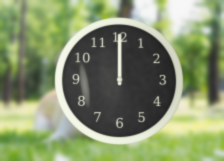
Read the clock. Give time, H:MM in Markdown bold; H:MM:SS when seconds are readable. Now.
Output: **12:00**
